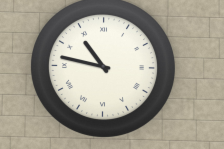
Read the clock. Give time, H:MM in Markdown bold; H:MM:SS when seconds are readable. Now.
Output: **10:47**
